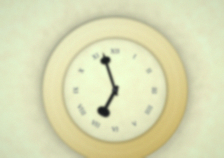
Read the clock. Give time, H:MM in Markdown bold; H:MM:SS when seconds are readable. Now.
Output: **6:57**
